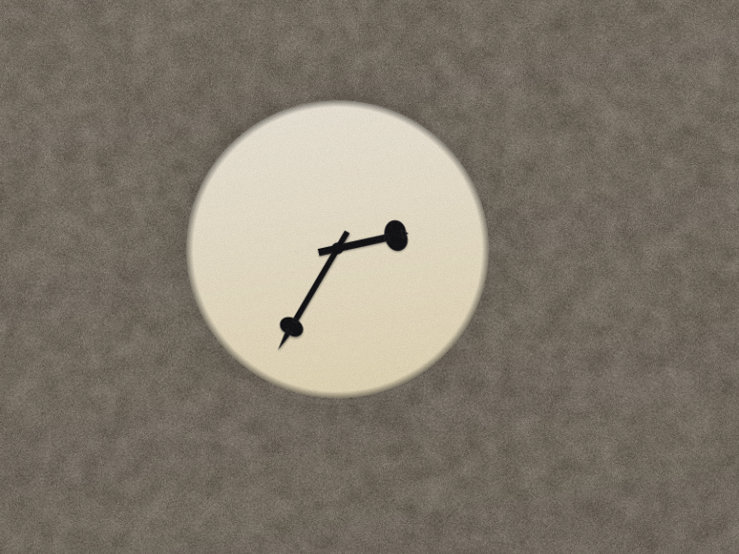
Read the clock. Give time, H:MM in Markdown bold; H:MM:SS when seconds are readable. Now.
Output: **2:35**
